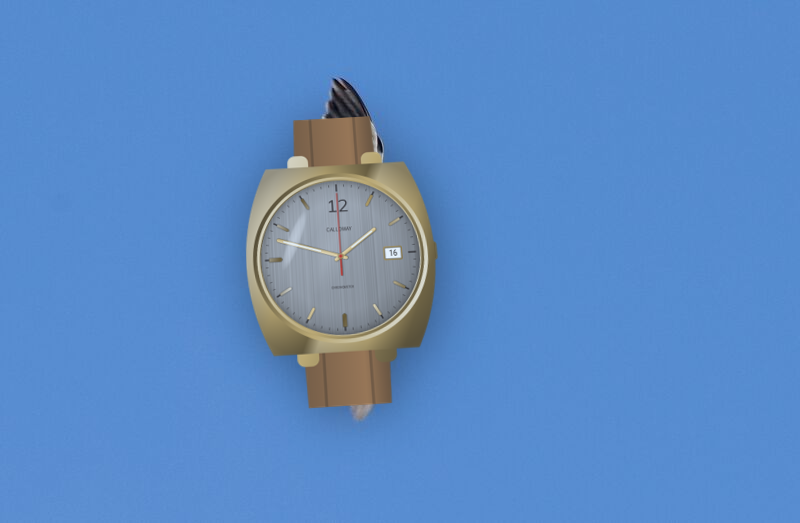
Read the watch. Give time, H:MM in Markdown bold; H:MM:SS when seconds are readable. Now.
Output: **1:48:00**
